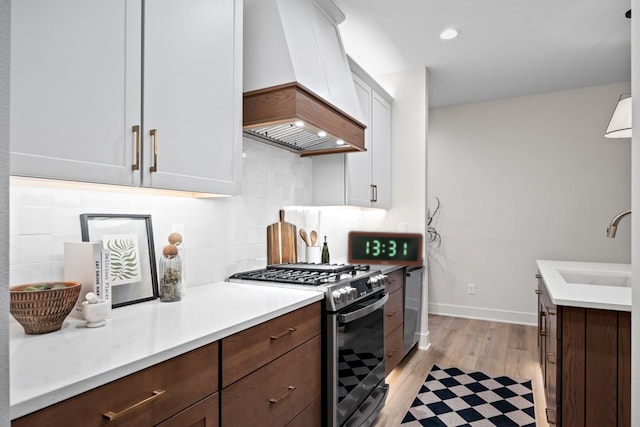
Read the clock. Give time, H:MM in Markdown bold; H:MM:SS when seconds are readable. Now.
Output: **13:31**
